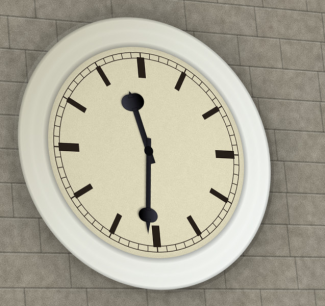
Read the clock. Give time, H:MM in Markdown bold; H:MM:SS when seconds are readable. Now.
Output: **11:31**
